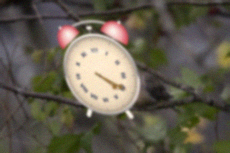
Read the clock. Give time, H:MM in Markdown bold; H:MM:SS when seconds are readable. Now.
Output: **4:20**
